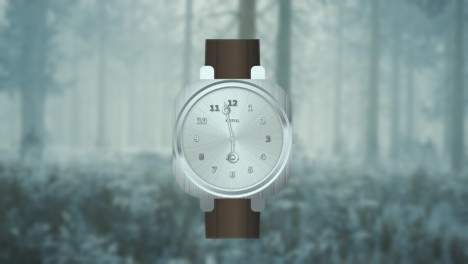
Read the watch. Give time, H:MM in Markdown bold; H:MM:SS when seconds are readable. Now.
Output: **5:58**
